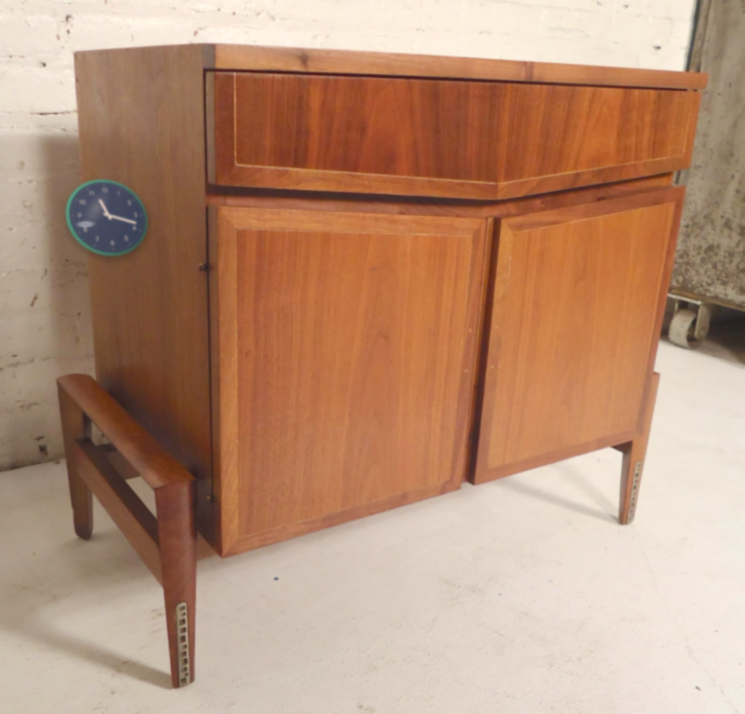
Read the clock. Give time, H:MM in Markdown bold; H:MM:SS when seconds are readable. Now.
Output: **11:18**
